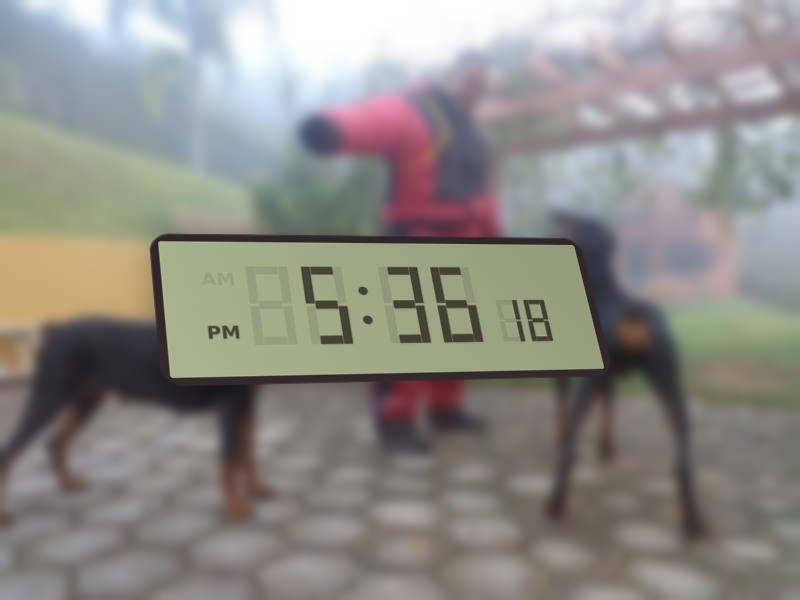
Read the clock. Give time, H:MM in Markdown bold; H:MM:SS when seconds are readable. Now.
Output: **5:36:18**
